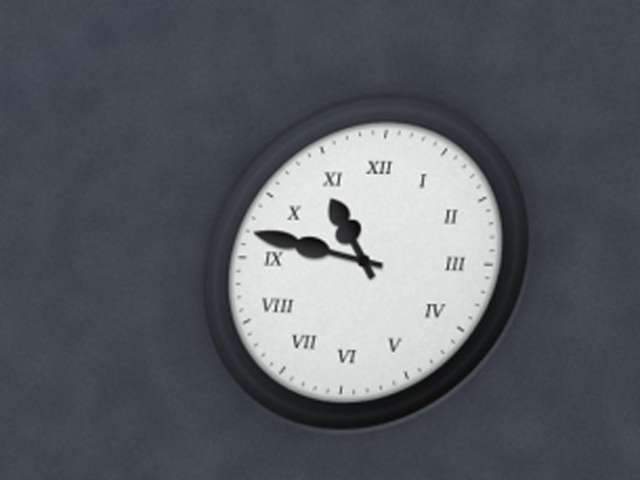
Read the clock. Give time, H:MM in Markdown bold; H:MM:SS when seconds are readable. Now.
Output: **10:47**
